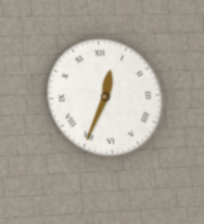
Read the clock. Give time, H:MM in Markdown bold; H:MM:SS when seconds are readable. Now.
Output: **12:35**
